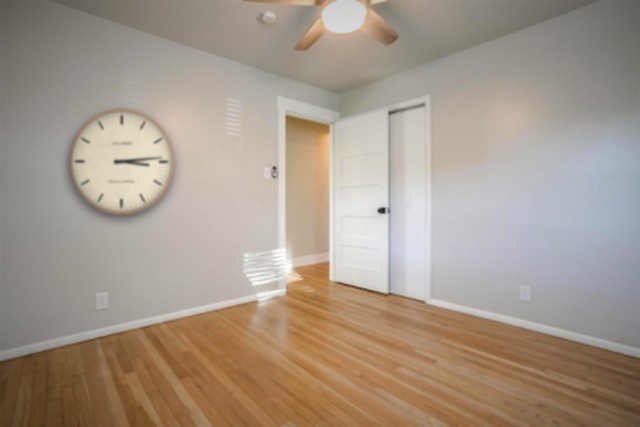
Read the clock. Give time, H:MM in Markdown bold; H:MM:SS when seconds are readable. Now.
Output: **3:14**
